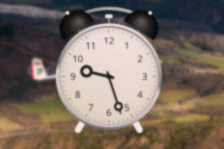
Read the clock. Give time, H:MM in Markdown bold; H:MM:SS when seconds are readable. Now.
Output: **9:27**
